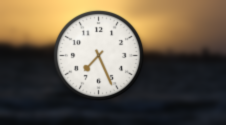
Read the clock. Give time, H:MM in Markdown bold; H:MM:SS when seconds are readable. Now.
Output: **7:26**
